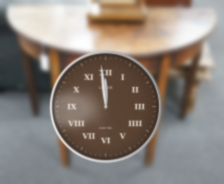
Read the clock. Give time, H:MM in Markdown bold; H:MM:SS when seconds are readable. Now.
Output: **11:59**
